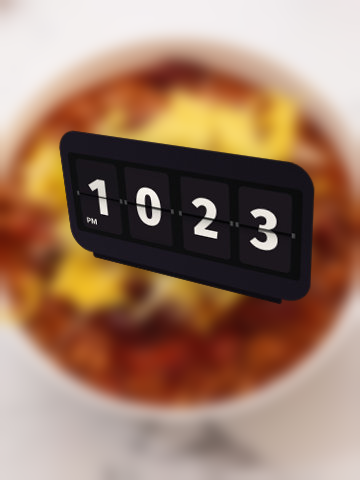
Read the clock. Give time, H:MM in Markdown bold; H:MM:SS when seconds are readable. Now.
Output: **10:23**
